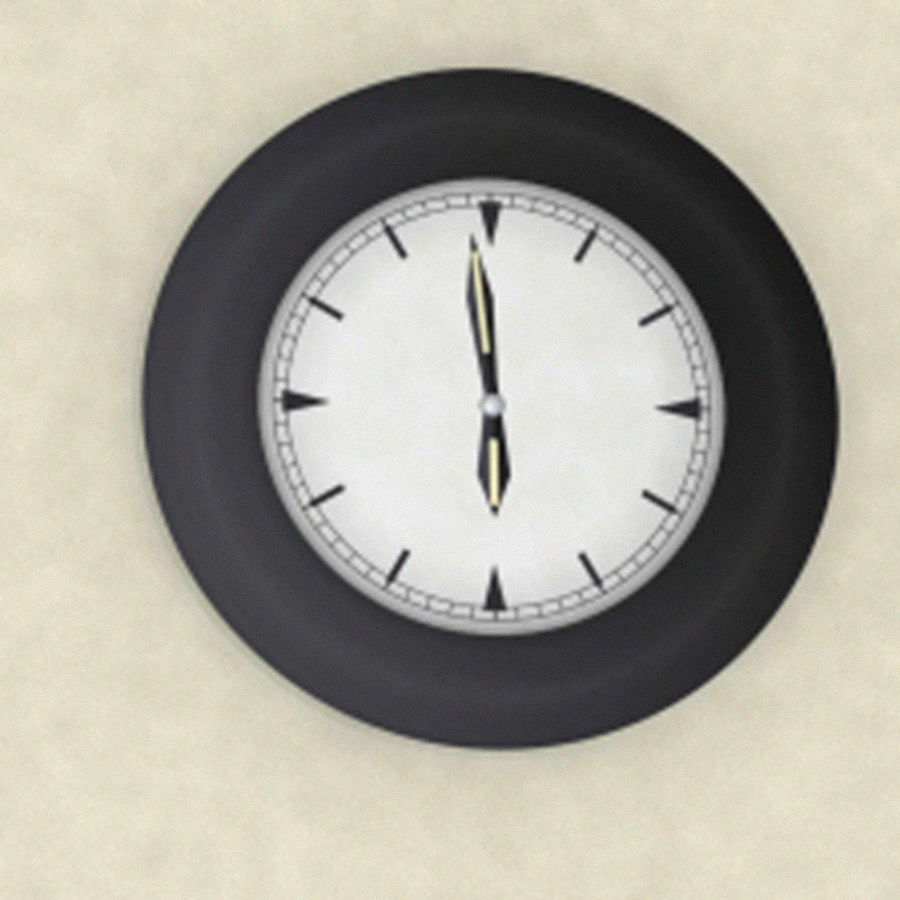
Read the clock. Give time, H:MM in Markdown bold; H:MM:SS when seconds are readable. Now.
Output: **5:59**
